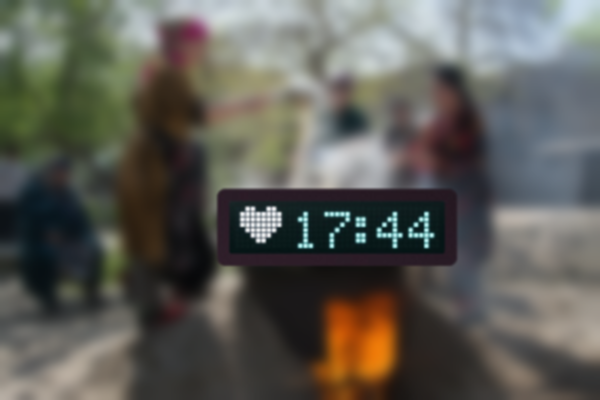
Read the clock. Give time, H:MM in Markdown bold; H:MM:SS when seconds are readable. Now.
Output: **17:44**
